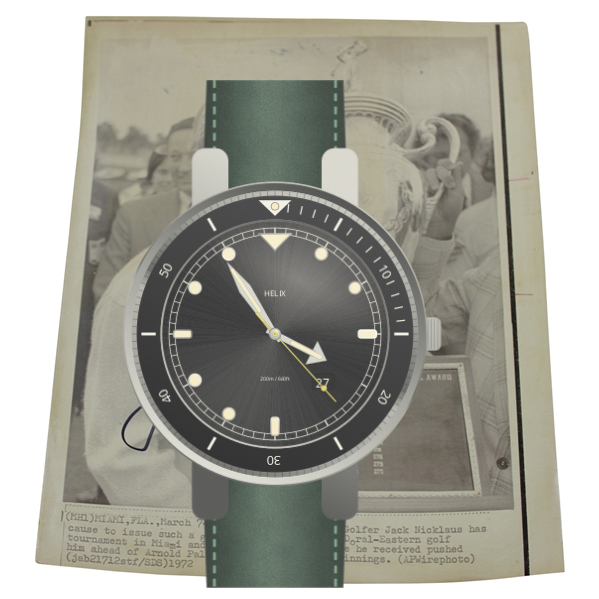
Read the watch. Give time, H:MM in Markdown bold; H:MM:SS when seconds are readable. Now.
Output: **3:54:23**
